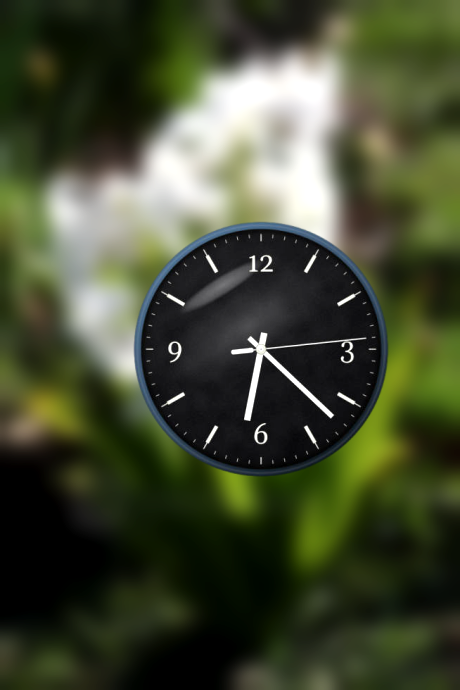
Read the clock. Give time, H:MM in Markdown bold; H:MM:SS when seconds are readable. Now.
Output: **6:22:14**
